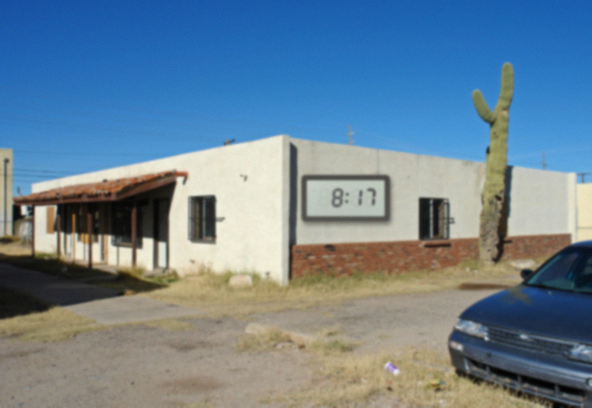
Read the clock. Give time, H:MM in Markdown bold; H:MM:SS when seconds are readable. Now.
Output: **8:17**
